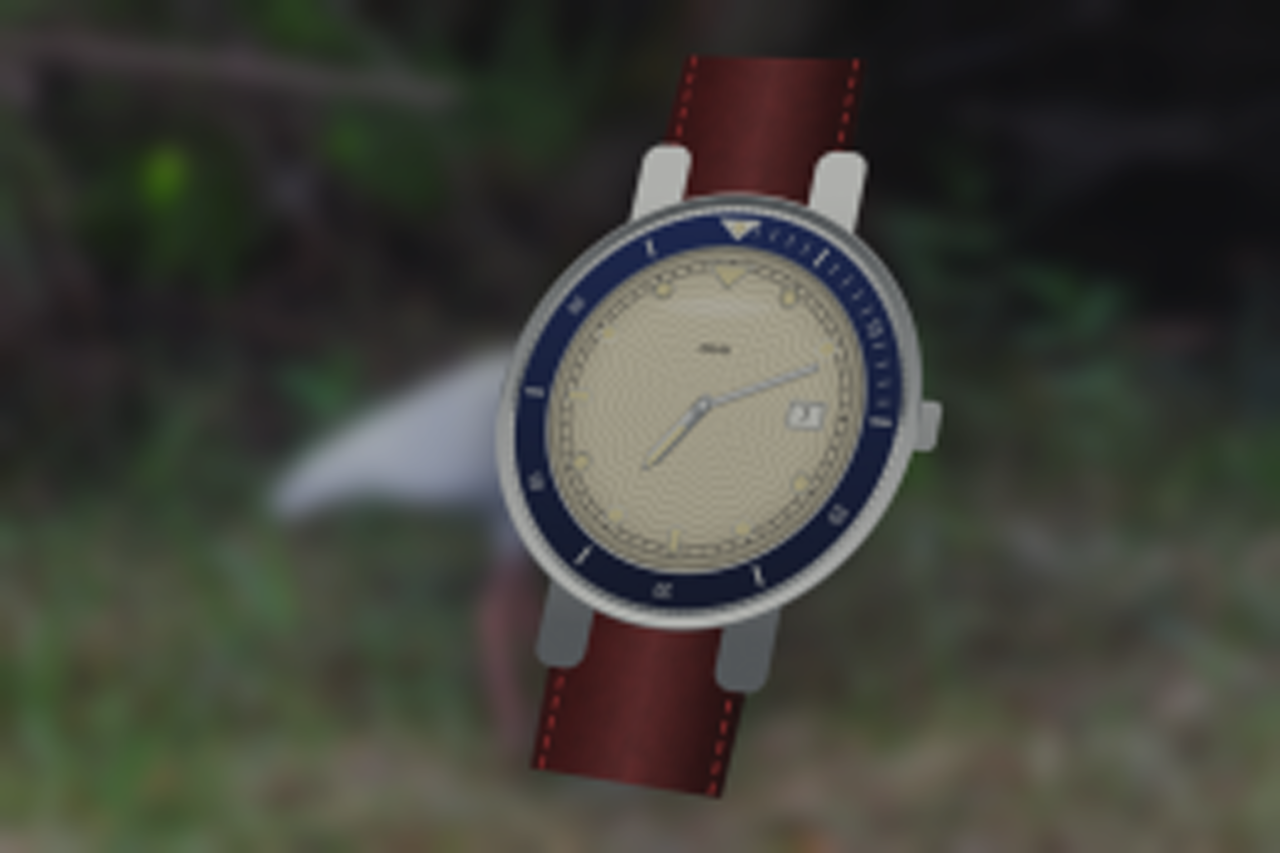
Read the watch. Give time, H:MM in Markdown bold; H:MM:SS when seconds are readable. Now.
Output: **7:11**
